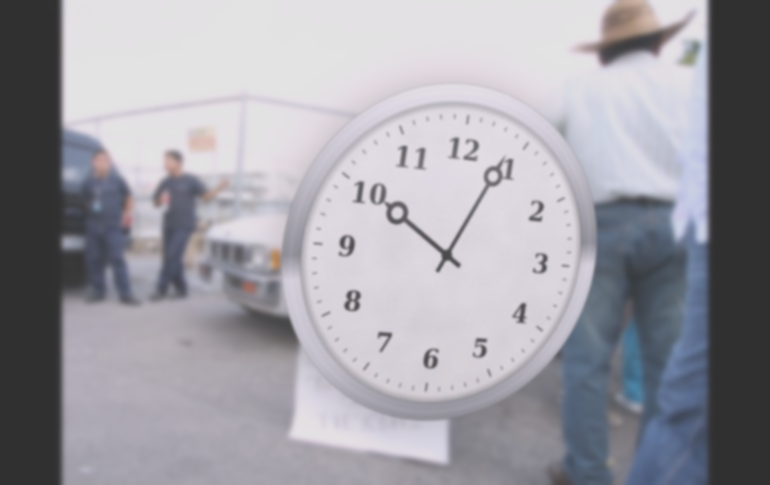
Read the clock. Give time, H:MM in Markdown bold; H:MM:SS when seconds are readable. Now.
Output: **10:04**
